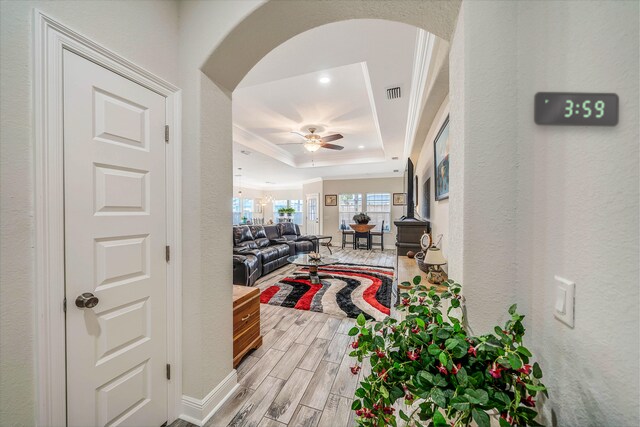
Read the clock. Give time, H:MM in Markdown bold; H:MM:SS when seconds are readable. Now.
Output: **3:59**
